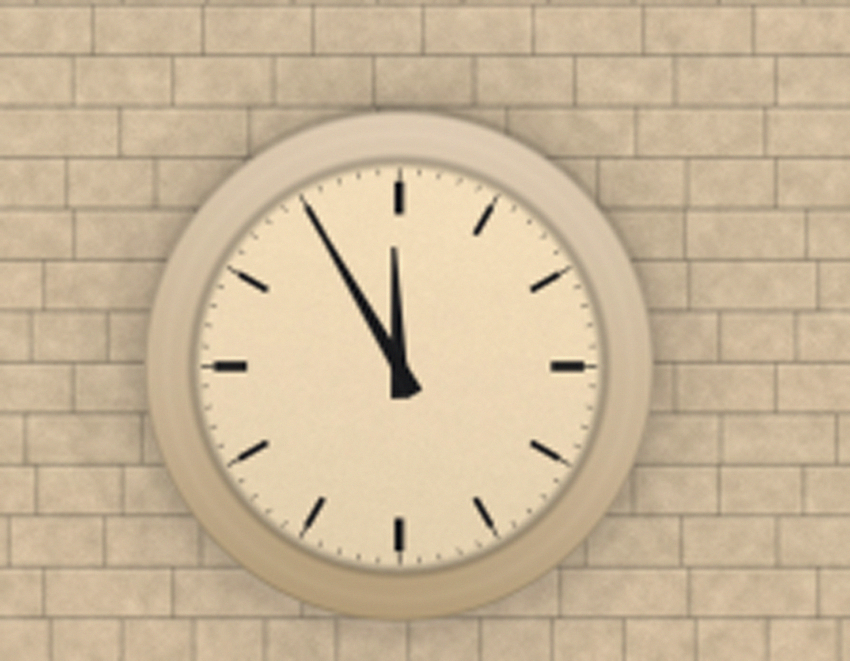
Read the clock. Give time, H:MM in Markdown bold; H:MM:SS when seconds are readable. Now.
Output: **11:55**
